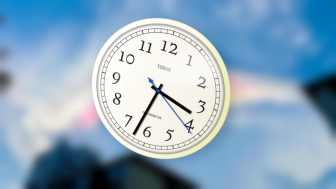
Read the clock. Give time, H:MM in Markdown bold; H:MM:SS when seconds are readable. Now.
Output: **3:32:21**
